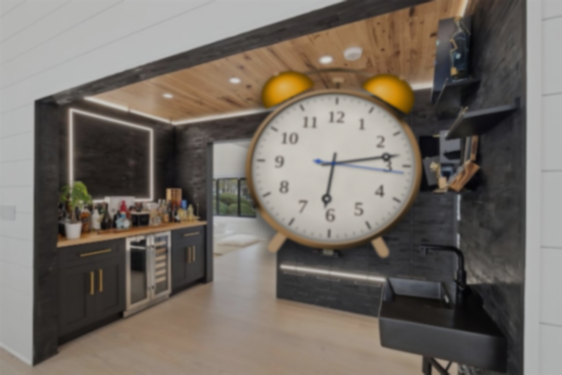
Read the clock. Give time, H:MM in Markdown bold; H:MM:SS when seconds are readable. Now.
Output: **6:13:16**
